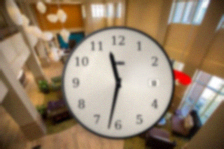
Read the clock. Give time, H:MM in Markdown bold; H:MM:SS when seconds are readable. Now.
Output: **11:32**
